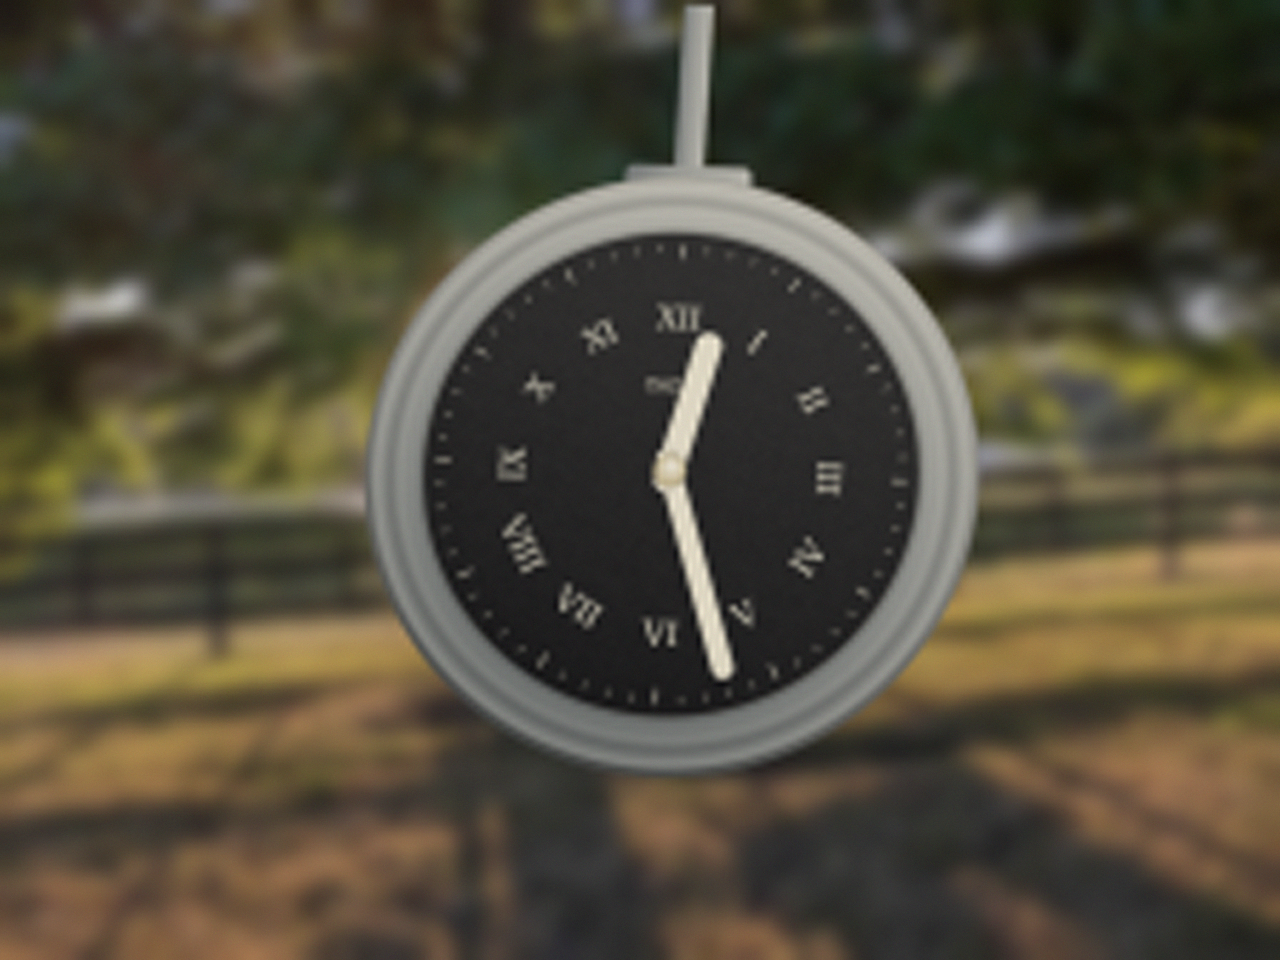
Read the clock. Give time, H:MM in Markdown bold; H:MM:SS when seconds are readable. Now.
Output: **12:27**
